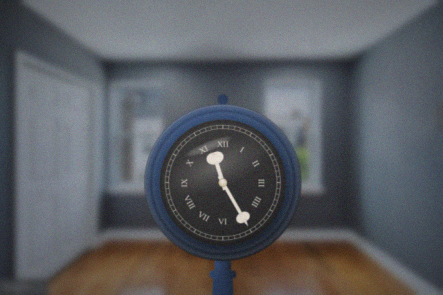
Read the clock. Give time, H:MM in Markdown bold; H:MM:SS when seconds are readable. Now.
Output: **11:25**
